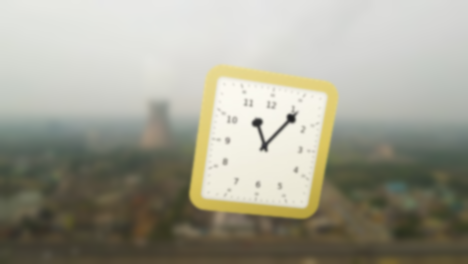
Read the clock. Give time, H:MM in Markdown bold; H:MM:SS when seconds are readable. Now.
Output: **11:06**
